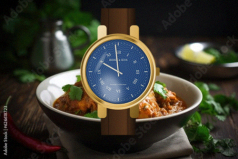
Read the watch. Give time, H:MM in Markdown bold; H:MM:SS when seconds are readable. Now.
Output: **9:59**
